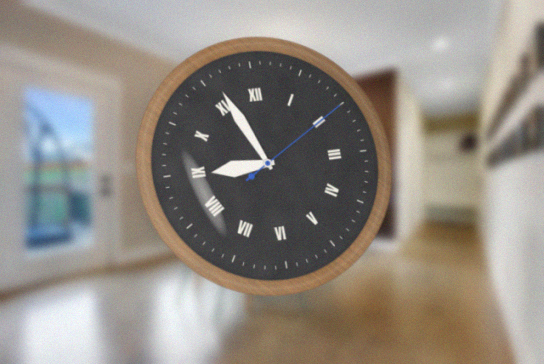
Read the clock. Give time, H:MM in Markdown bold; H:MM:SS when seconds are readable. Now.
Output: **8:56:10**
